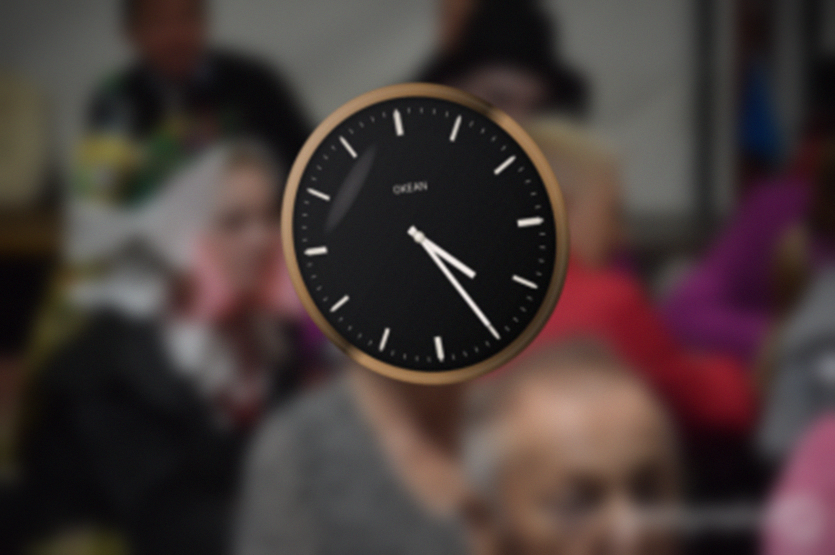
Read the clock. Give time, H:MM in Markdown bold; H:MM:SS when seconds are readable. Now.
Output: **4:25**
